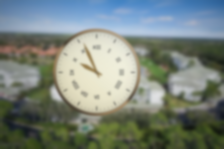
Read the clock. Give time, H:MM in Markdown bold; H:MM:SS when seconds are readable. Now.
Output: **9:56**
